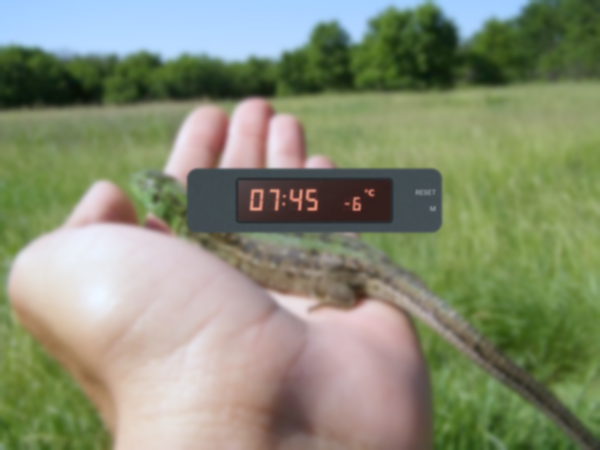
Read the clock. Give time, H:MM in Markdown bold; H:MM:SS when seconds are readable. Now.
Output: **7:45**
